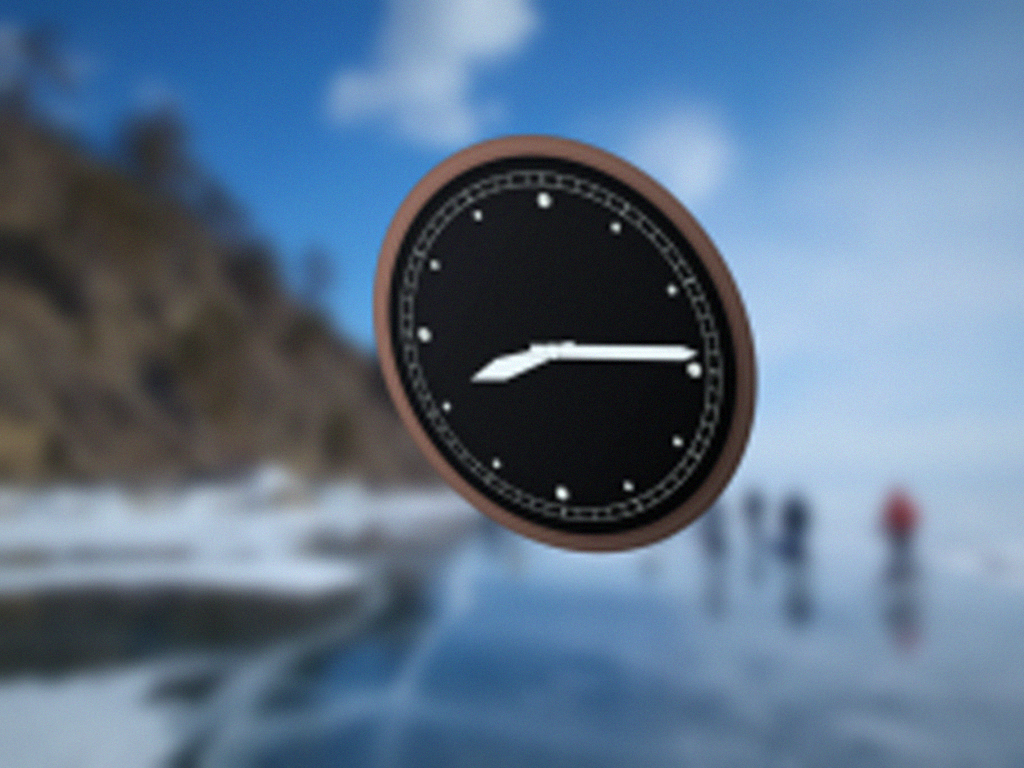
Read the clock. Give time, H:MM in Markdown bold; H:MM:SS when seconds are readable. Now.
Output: **8:14**
